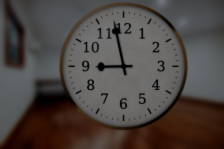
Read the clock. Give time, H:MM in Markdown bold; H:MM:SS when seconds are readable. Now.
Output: **8:58**
